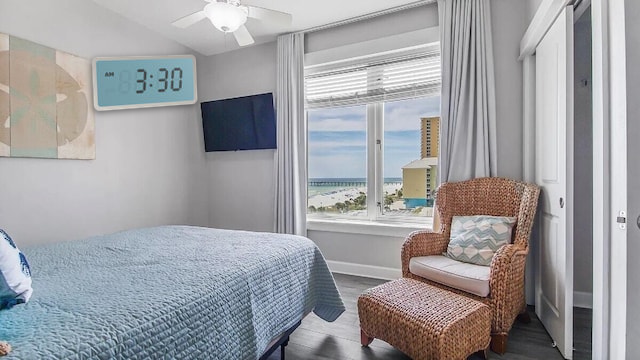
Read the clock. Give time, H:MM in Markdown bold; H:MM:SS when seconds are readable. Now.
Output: **3:30**
